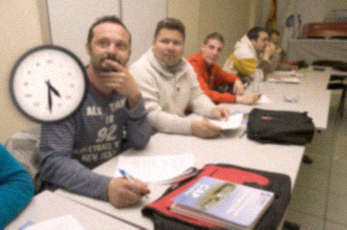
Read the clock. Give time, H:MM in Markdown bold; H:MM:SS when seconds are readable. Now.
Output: **4:29**
